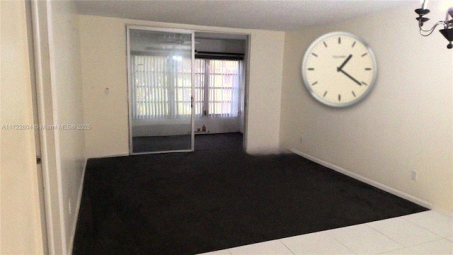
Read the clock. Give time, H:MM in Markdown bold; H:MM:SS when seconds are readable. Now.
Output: **1:21**
